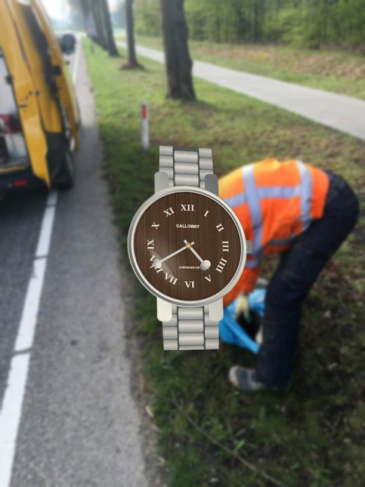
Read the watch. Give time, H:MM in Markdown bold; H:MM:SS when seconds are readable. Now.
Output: **4:40**
